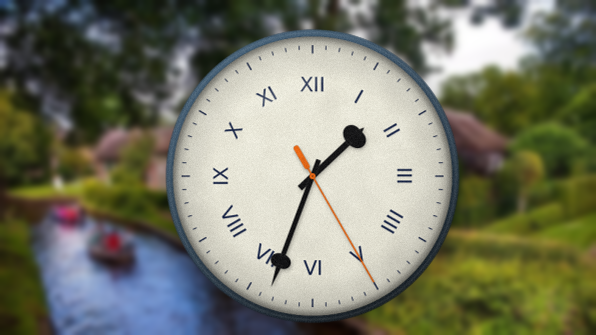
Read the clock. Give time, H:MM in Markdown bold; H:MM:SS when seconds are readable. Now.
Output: **1:33:25**
